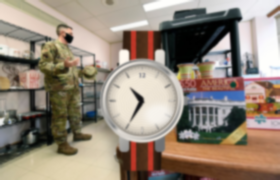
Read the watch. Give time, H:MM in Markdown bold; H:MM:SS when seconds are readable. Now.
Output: **10:35**
